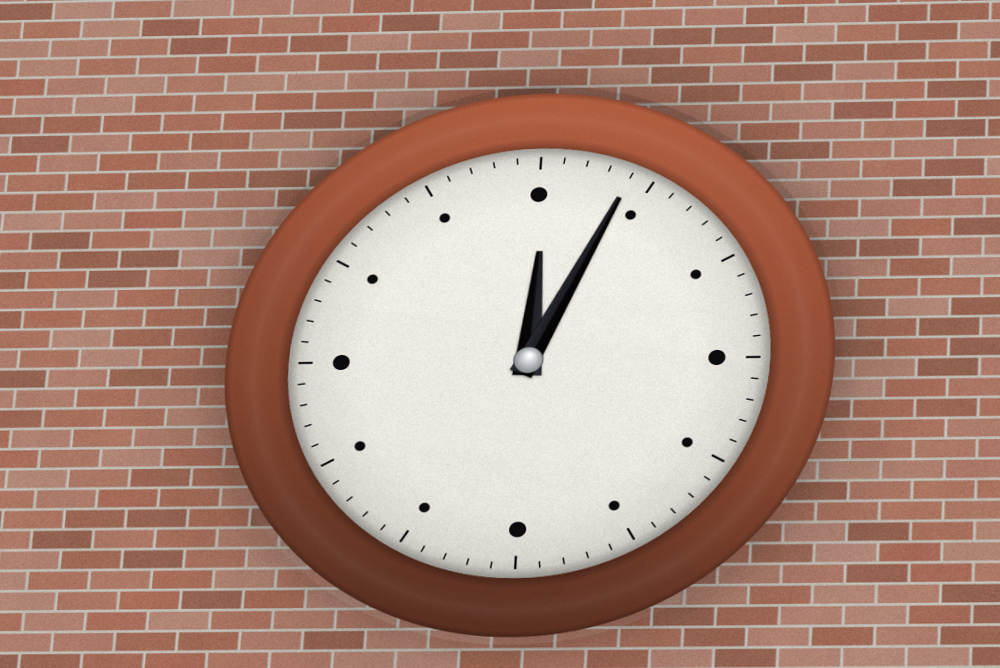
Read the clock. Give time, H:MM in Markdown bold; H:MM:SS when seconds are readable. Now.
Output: **12:04**
